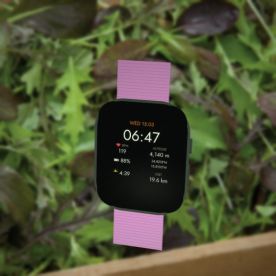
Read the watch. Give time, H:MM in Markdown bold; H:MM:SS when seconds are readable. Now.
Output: **6:47**
